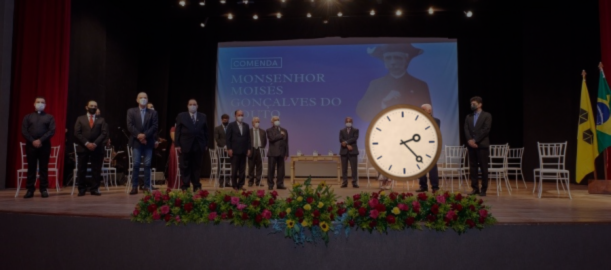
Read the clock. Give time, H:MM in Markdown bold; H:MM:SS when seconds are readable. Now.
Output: **2:23**
